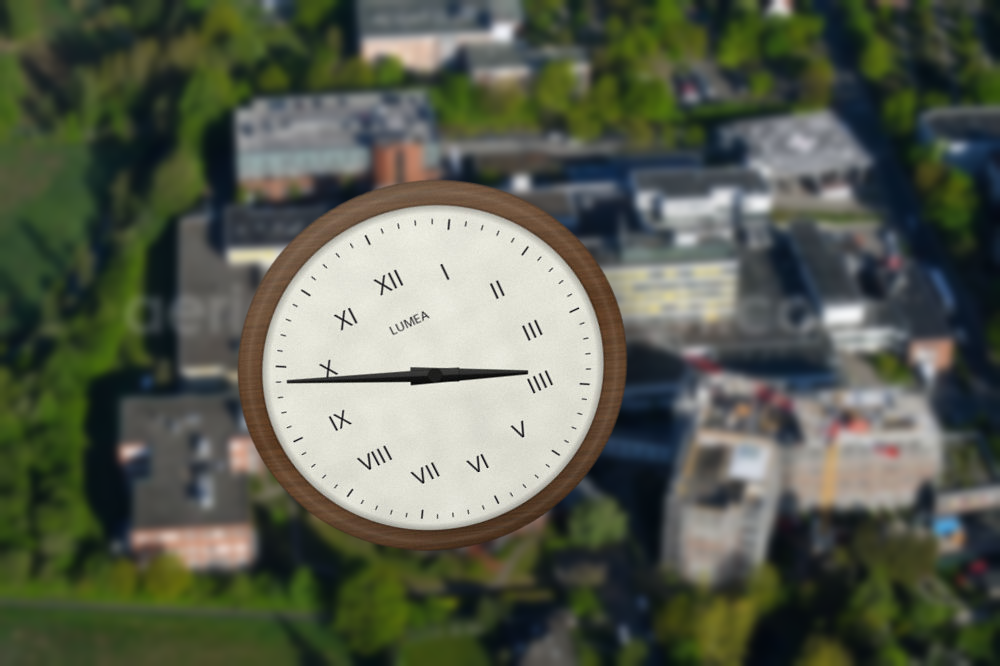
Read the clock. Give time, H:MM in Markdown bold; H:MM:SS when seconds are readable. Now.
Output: **3:49**
